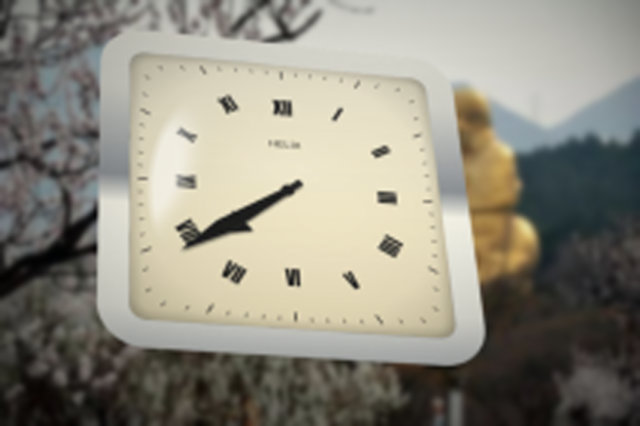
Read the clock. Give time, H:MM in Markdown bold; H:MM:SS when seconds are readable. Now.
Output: **7:39**
